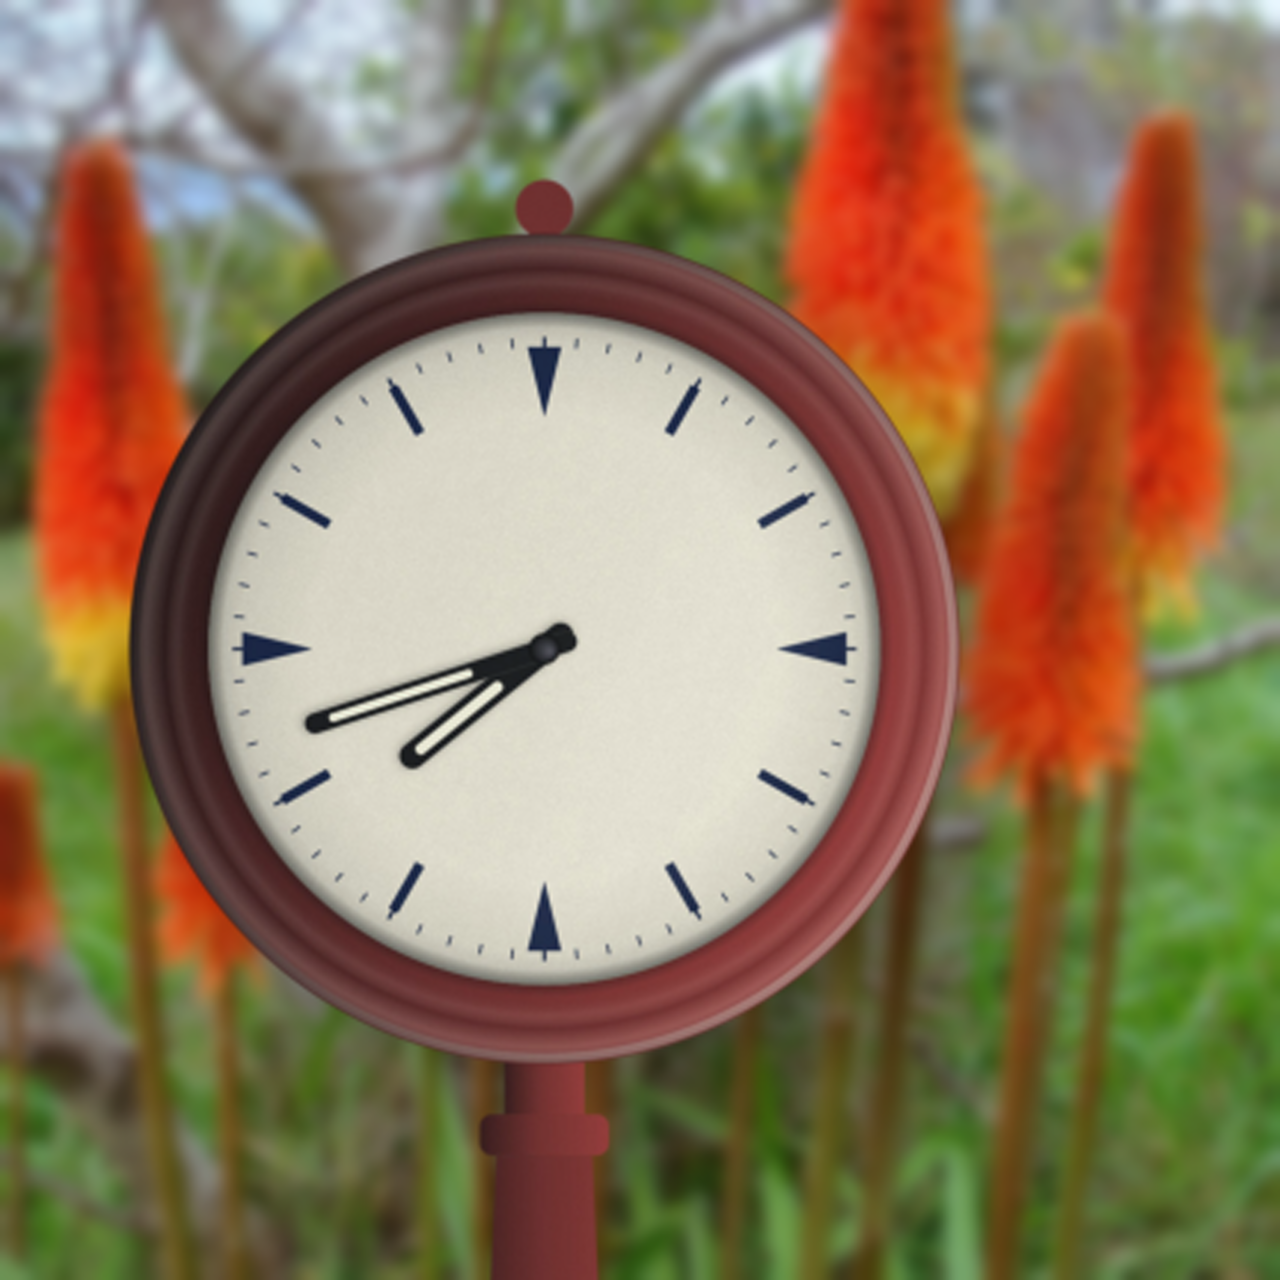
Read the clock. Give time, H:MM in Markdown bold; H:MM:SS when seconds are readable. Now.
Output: **7:42**
